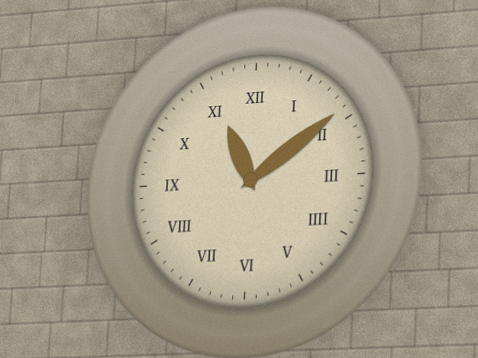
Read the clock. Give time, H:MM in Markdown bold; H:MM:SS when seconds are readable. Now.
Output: **11:09**
